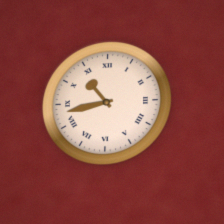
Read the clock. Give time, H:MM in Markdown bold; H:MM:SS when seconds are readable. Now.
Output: **10:43**
